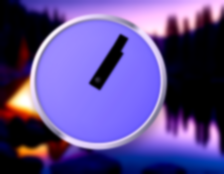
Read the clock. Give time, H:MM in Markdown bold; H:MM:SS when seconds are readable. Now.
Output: **1:05**
